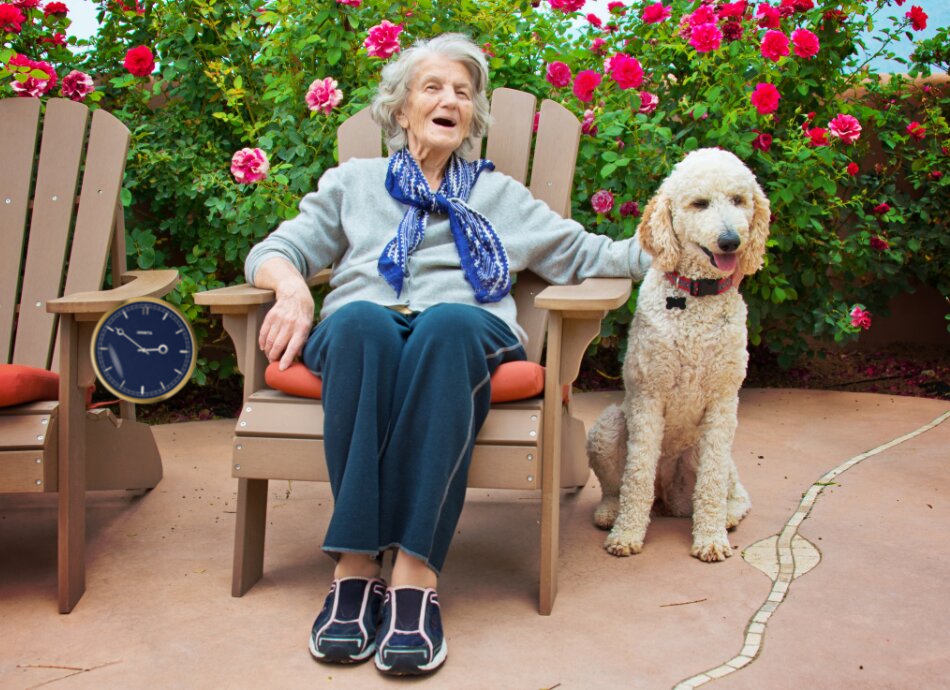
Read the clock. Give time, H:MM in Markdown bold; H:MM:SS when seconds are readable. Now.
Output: **2:51**
